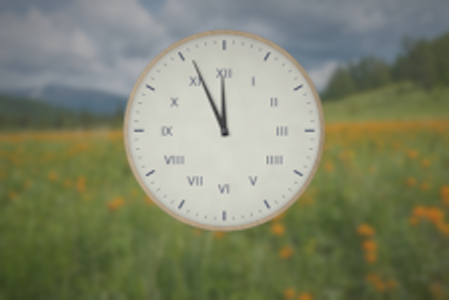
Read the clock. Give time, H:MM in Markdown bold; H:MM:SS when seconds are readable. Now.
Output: **11:56**
